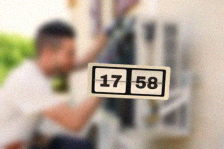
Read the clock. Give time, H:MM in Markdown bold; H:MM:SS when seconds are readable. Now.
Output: **17:58**
